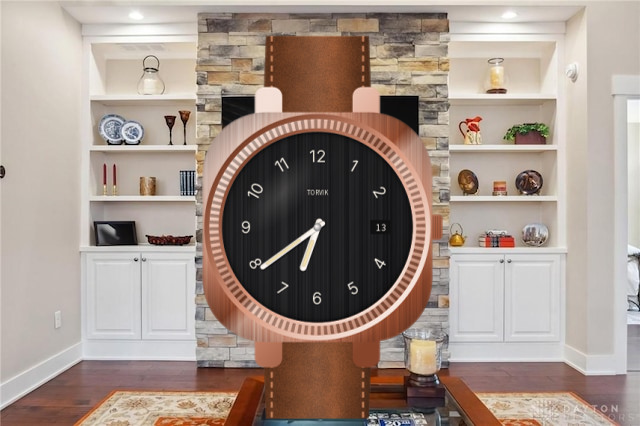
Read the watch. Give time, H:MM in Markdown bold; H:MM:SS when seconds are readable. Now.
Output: **6:39**
